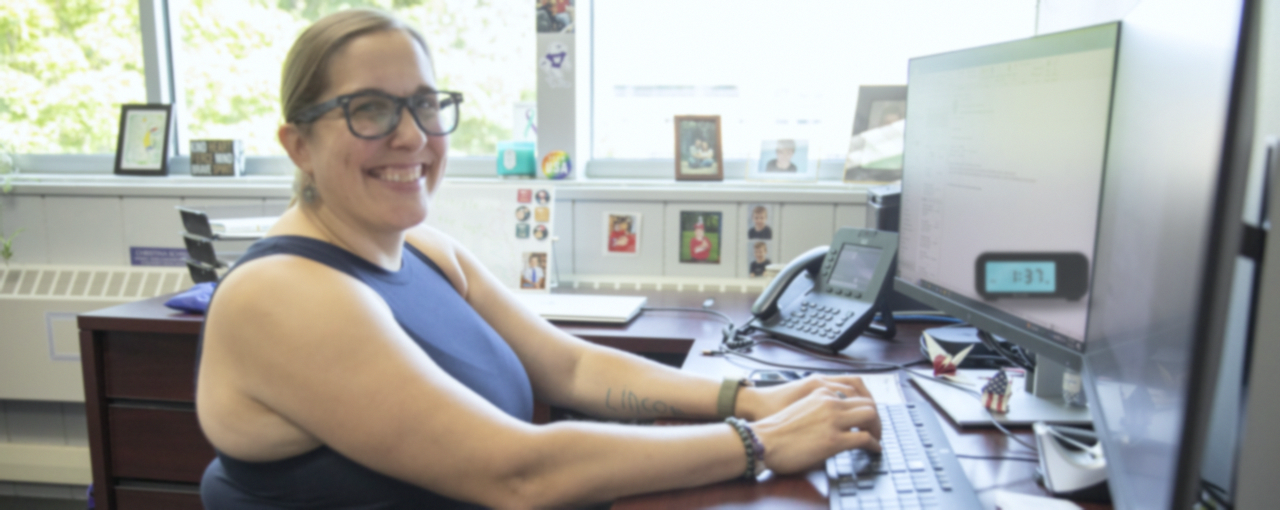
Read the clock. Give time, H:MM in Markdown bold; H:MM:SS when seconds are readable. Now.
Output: **1:37**
